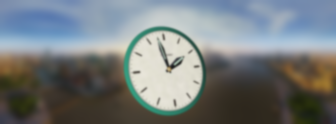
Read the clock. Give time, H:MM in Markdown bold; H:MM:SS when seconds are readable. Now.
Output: **1:58**
